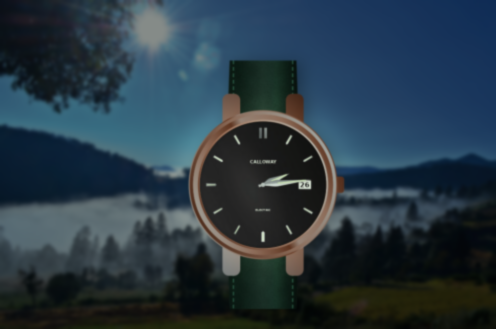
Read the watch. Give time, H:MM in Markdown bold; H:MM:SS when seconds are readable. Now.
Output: **2:14**
